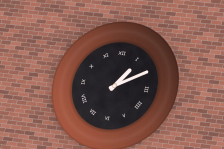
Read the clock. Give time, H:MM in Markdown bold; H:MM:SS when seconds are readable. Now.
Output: **1:10**
